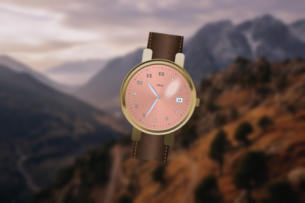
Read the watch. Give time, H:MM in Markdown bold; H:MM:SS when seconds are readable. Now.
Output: **10:34**
